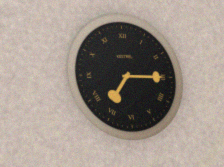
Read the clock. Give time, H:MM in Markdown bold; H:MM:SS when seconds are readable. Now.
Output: **7:15**
